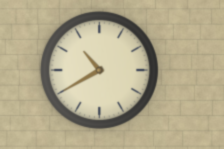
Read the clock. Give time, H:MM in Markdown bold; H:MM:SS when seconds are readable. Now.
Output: **10:40**
